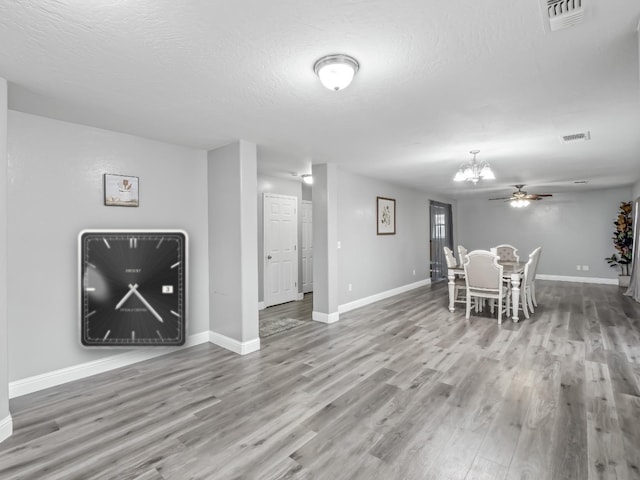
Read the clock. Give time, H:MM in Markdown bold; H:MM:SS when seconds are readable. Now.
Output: **7:23**
